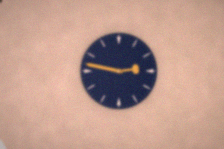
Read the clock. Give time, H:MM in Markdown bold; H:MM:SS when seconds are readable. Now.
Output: **2:47**
